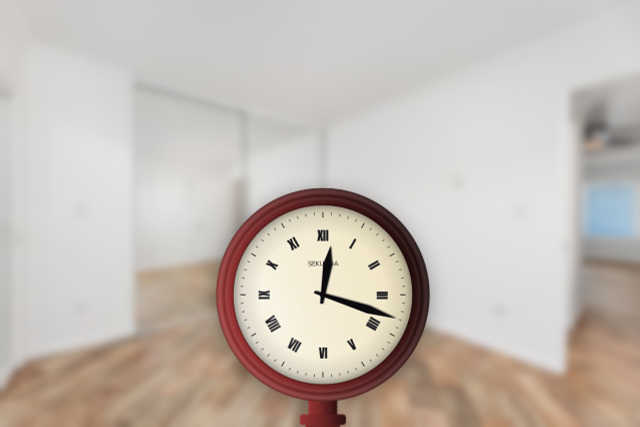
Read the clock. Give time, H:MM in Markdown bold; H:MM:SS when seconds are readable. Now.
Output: **12:18**
